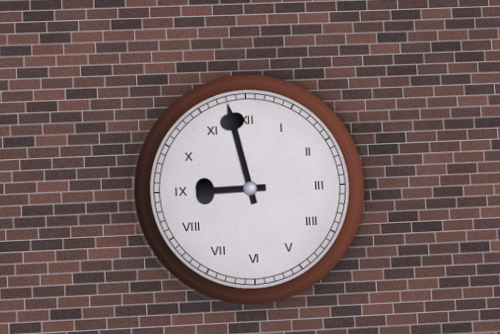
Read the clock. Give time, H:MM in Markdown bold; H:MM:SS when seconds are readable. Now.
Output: **8:58**
